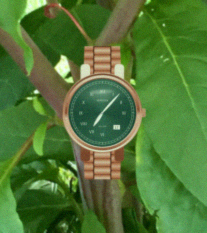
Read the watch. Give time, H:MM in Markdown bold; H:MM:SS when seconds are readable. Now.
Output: **7:07**
